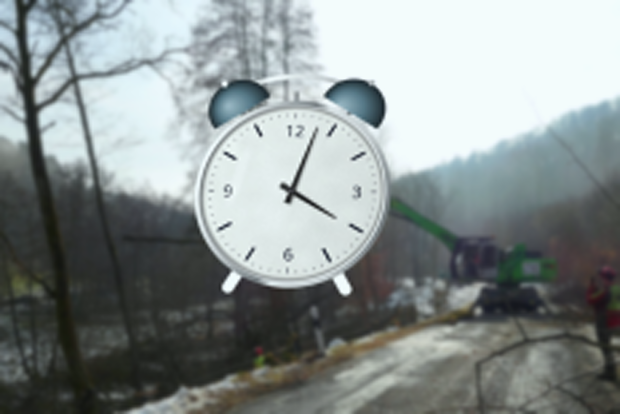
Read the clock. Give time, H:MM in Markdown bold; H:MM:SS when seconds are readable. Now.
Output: **4:03**
